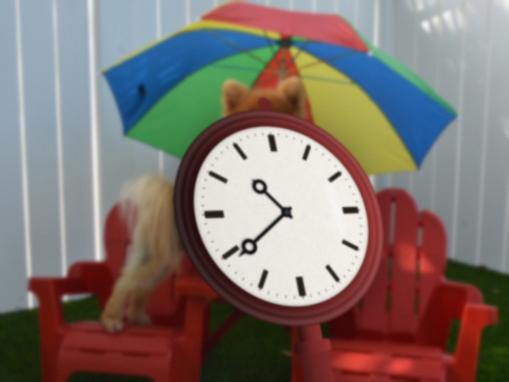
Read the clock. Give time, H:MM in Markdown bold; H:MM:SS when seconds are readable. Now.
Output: **10:39**
